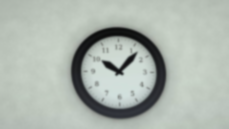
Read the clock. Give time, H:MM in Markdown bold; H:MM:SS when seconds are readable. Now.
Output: **10:07**
